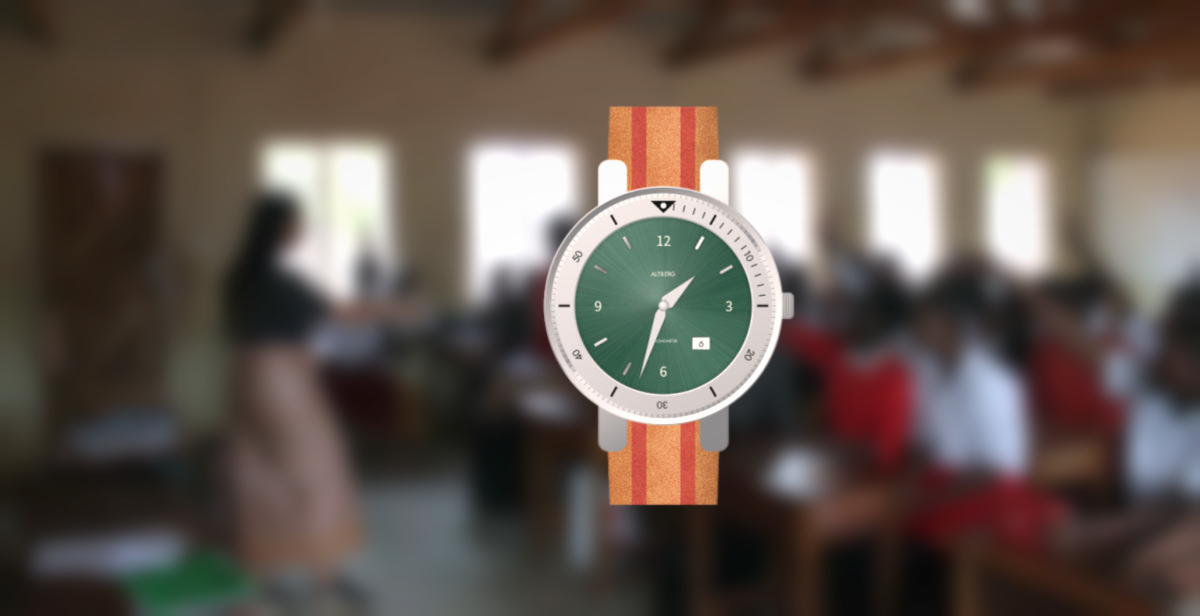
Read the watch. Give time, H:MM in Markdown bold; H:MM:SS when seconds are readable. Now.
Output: **1:33**
